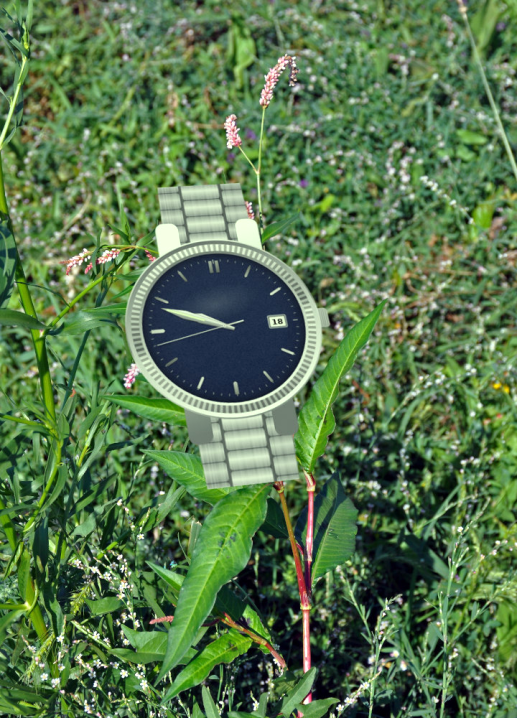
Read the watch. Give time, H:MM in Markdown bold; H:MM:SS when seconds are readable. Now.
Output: **9:48:43**
